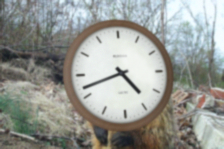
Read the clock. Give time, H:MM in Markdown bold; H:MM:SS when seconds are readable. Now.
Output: **4:42**
